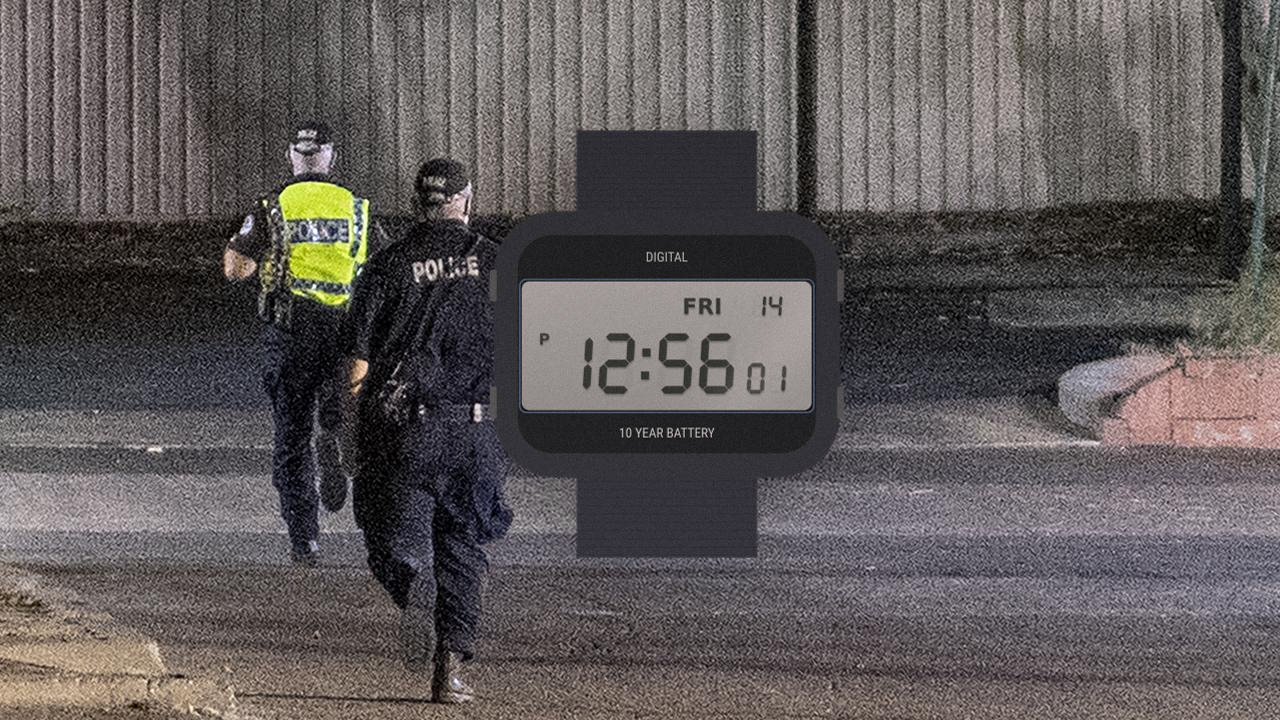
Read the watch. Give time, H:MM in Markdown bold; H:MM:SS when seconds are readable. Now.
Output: **12:56:01**
